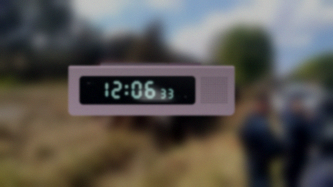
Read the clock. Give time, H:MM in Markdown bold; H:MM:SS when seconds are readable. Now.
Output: **12:06**
